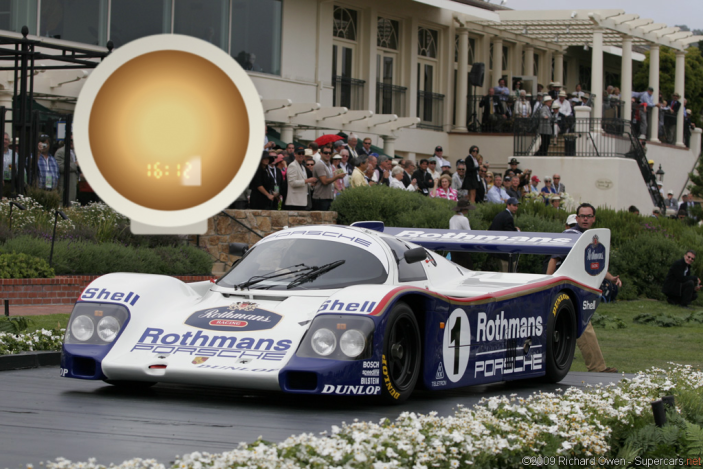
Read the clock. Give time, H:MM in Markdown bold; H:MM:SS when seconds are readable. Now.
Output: **16:12**
